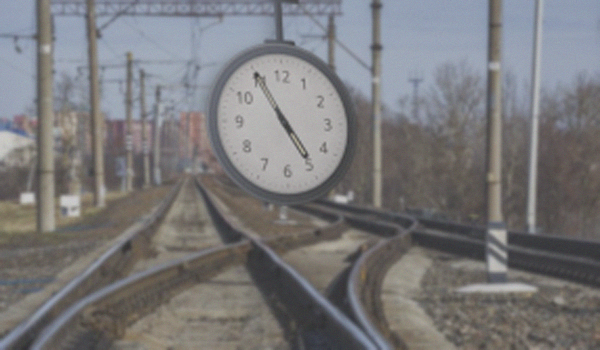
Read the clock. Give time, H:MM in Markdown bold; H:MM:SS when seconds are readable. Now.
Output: **4:55**
